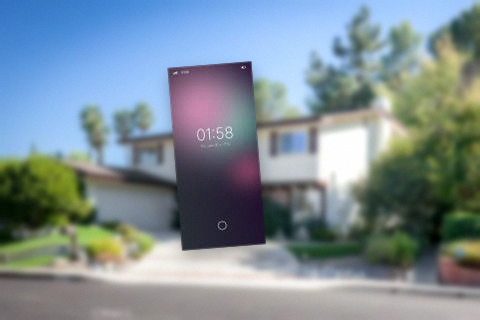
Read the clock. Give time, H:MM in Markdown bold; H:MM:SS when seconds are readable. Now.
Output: **1:58**
